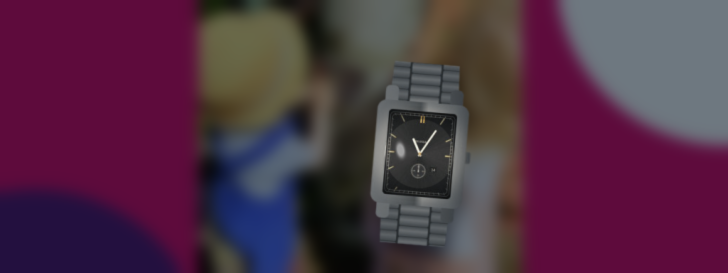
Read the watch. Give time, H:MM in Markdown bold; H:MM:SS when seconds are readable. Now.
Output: **11:05**
